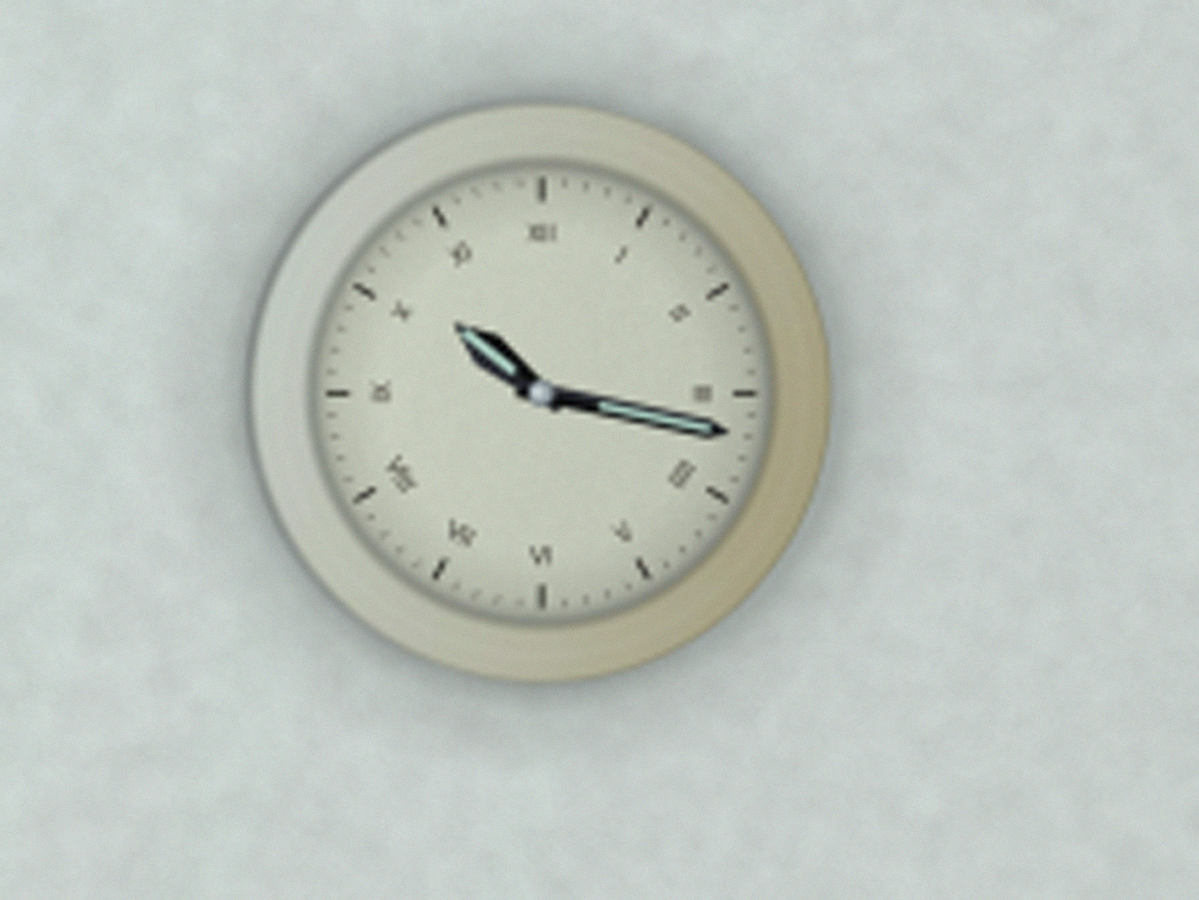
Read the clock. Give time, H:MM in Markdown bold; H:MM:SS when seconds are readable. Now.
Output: **10:17**
